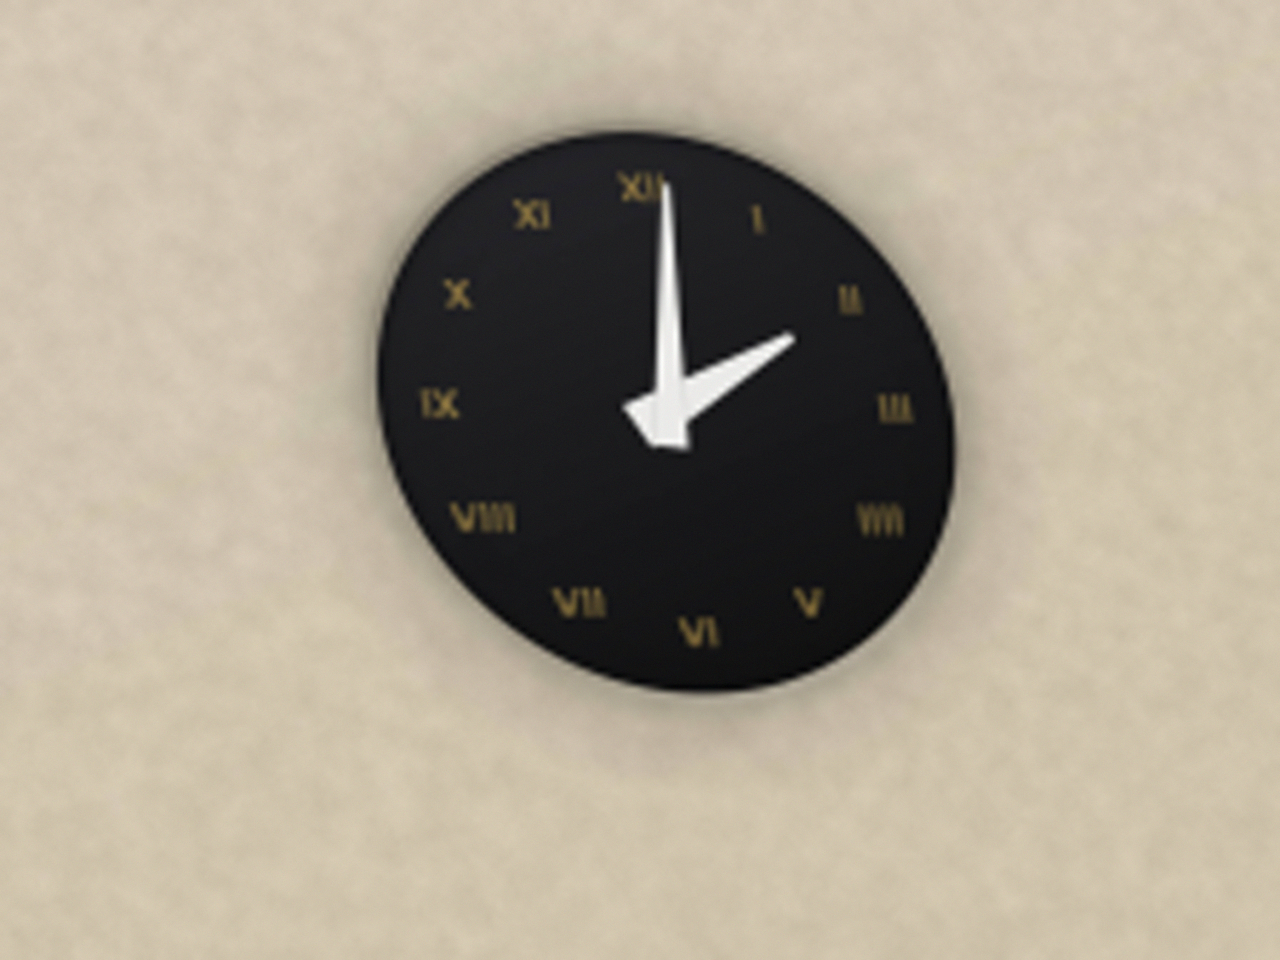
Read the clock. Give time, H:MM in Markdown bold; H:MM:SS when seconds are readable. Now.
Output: **2:01**
